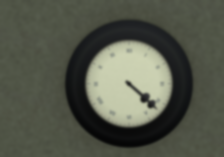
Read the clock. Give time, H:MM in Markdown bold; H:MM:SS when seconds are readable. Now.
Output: **4:22**
